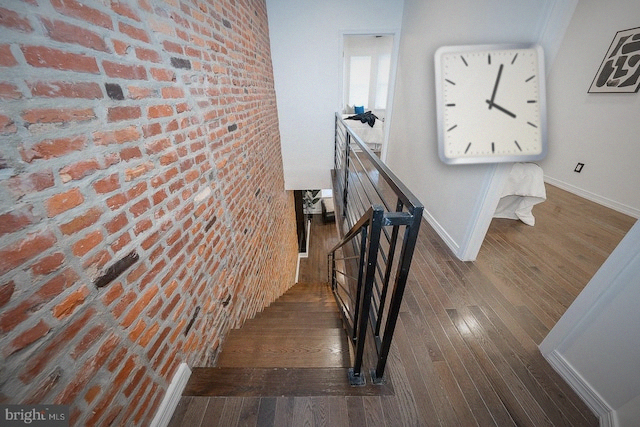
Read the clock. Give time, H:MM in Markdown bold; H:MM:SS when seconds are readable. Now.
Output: **4:03**
